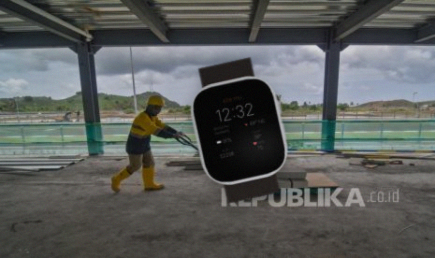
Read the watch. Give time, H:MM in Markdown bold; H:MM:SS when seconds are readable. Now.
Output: **12:32**
